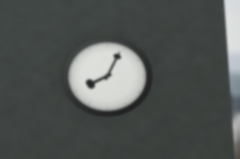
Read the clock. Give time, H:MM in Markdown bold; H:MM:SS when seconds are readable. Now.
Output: **8:04**
